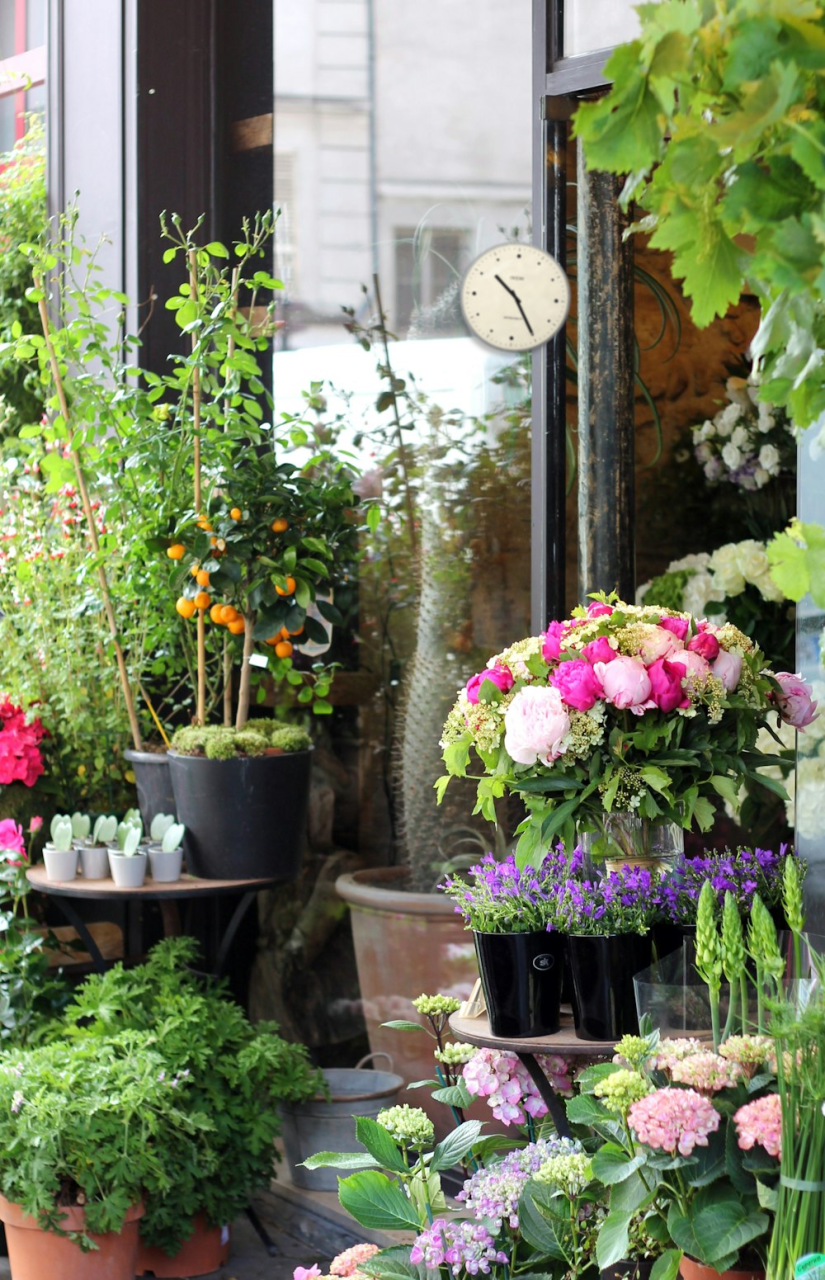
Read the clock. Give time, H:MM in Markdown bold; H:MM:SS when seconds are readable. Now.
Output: **10:25**
